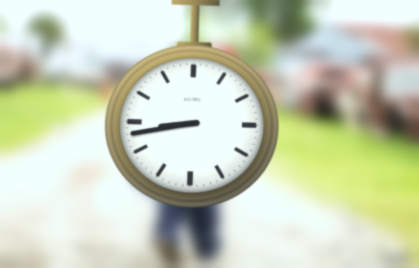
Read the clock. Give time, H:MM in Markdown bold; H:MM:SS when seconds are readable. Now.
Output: **8:43**
